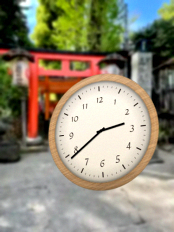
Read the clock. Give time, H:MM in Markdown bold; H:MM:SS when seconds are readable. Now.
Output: **2:39**
